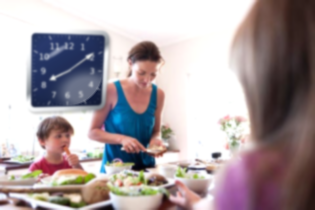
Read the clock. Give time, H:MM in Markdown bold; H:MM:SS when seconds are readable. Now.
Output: **8:09**
